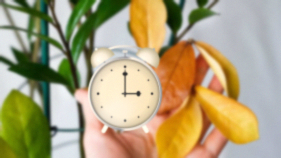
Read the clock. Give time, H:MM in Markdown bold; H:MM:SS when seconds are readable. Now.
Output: **3:00**
